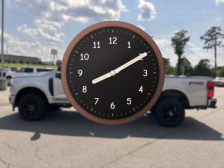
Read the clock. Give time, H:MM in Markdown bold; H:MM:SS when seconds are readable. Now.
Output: **8:10**
